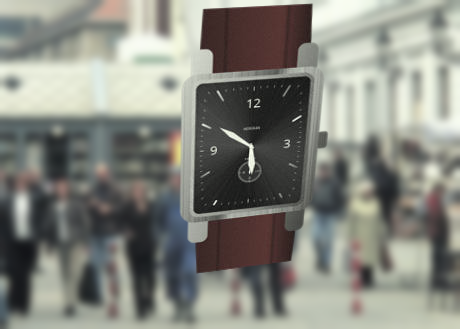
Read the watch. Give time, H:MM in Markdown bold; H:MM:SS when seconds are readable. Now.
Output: **5:51**
